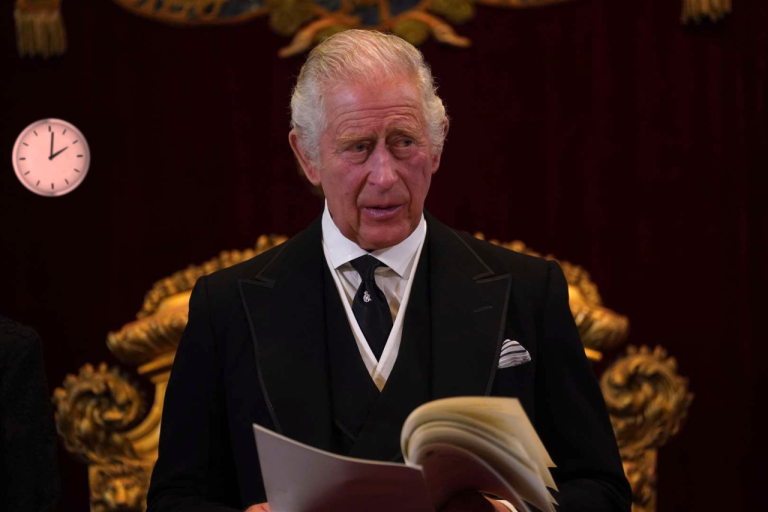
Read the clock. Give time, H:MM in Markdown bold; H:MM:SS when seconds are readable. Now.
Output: **2:01**
